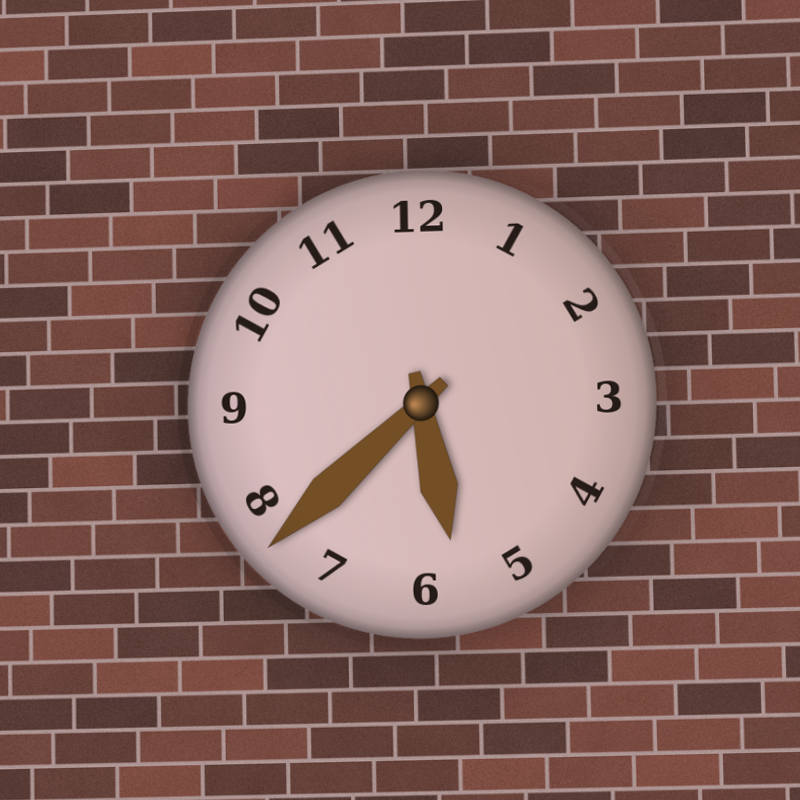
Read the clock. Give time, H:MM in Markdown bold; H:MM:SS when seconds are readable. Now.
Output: **5:38**
